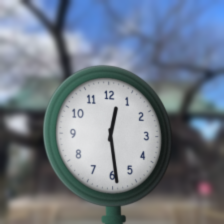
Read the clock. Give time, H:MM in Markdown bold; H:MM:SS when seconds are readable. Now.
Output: **12:29**
